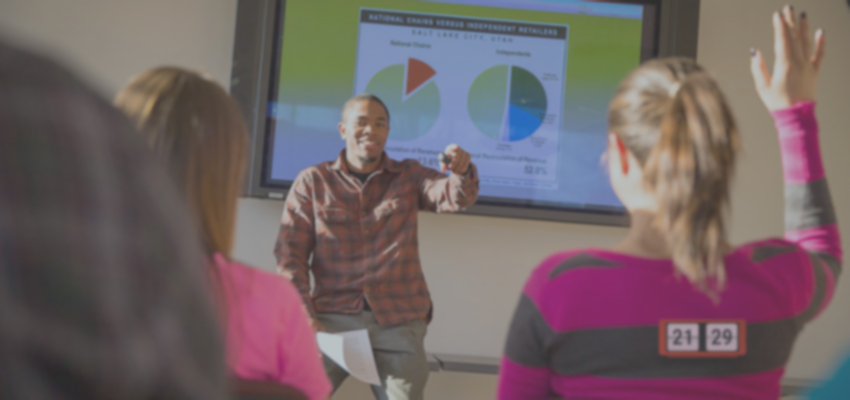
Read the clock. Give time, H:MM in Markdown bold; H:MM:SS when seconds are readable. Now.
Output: **21:29**
